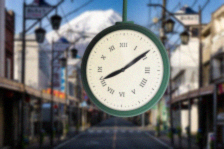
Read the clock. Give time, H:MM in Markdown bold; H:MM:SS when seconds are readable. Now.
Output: **8:09**
